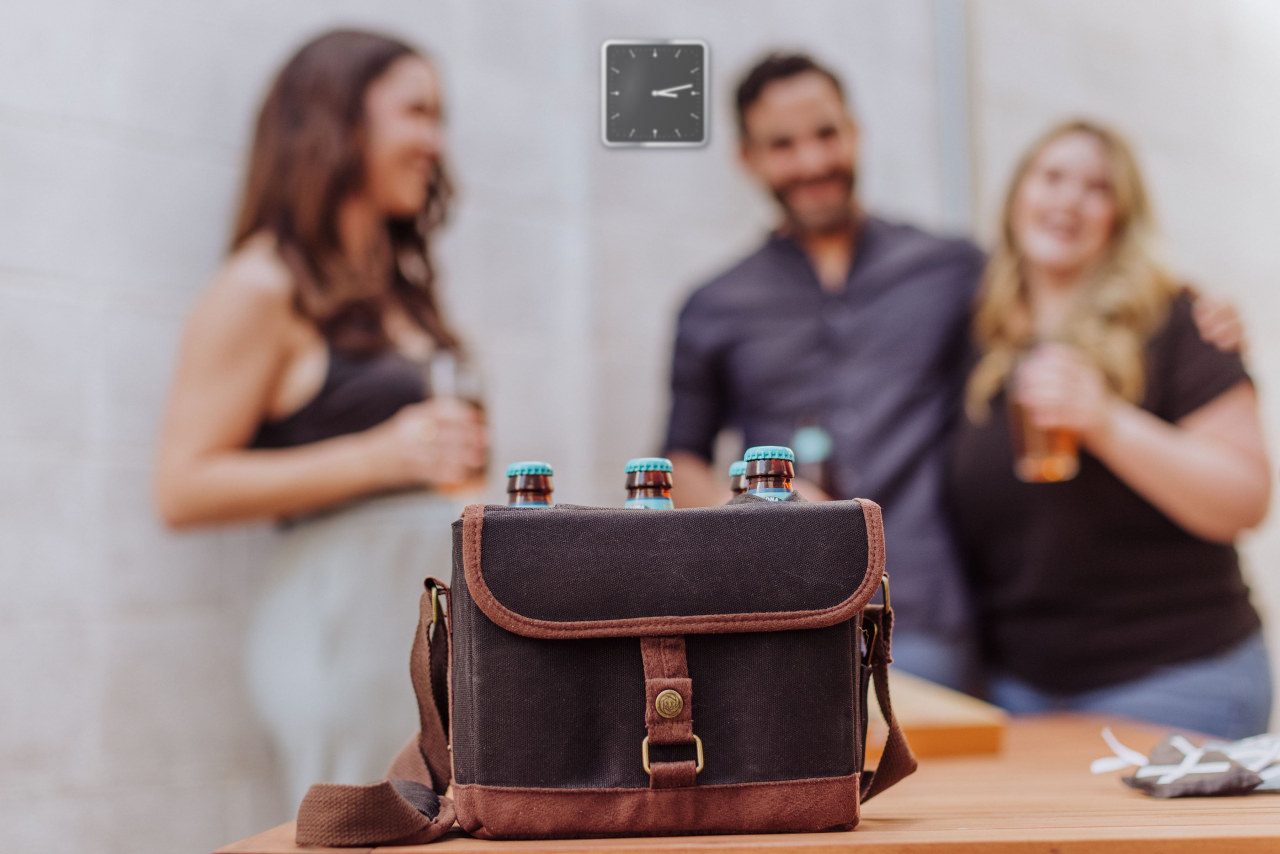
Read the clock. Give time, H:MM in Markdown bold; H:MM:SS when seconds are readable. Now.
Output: **3:13**
